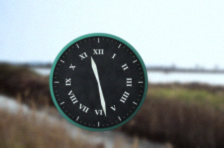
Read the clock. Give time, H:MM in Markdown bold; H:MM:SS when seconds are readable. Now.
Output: **11:28**
